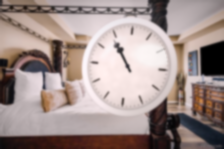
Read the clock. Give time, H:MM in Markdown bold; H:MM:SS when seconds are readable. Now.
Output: **10:54**
